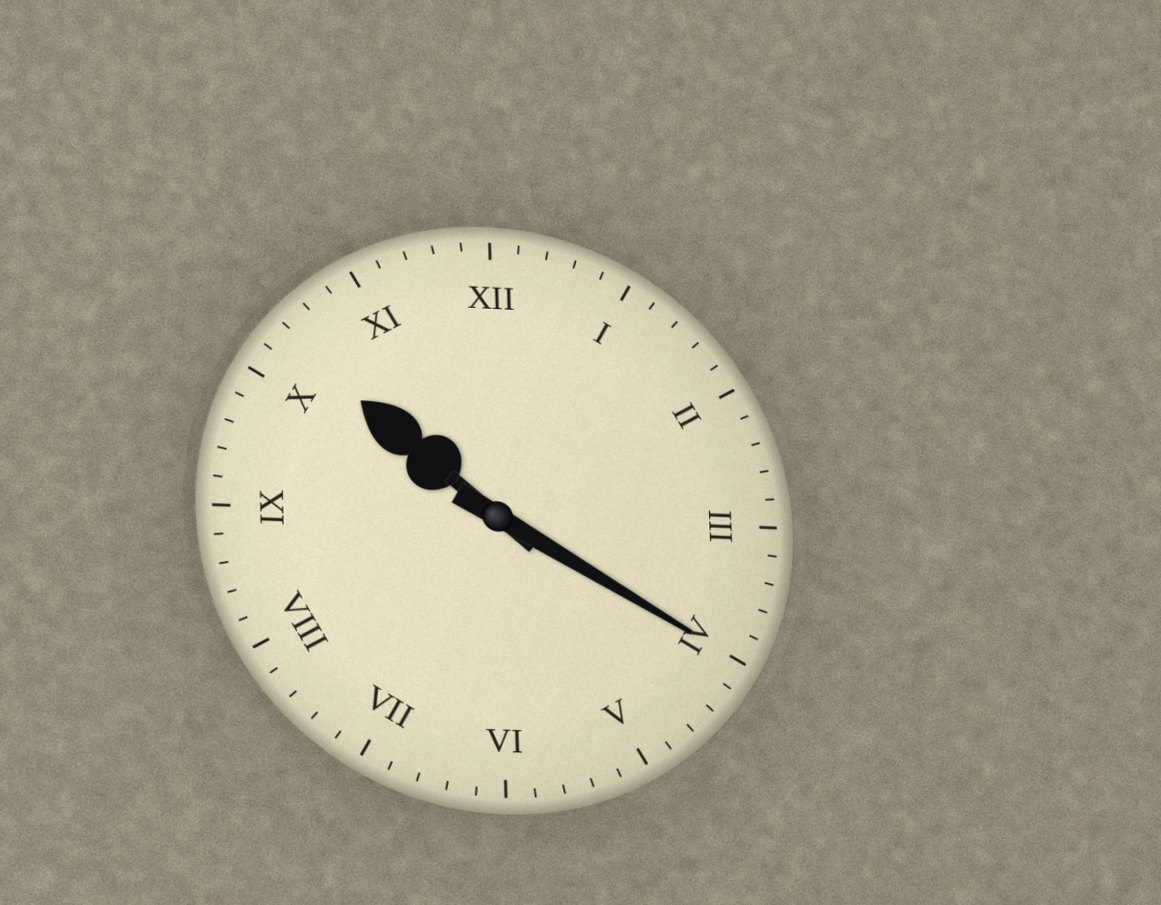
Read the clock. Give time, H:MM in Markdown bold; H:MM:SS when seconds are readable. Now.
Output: **10:20**
